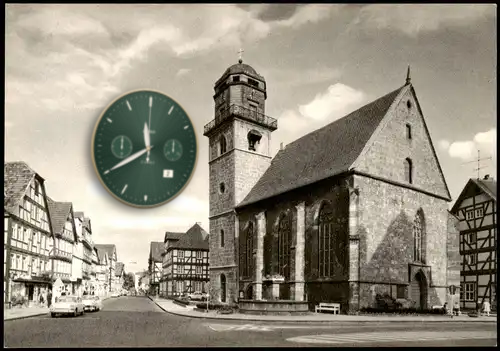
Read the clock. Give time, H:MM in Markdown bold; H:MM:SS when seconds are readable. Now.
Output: **11:40**
